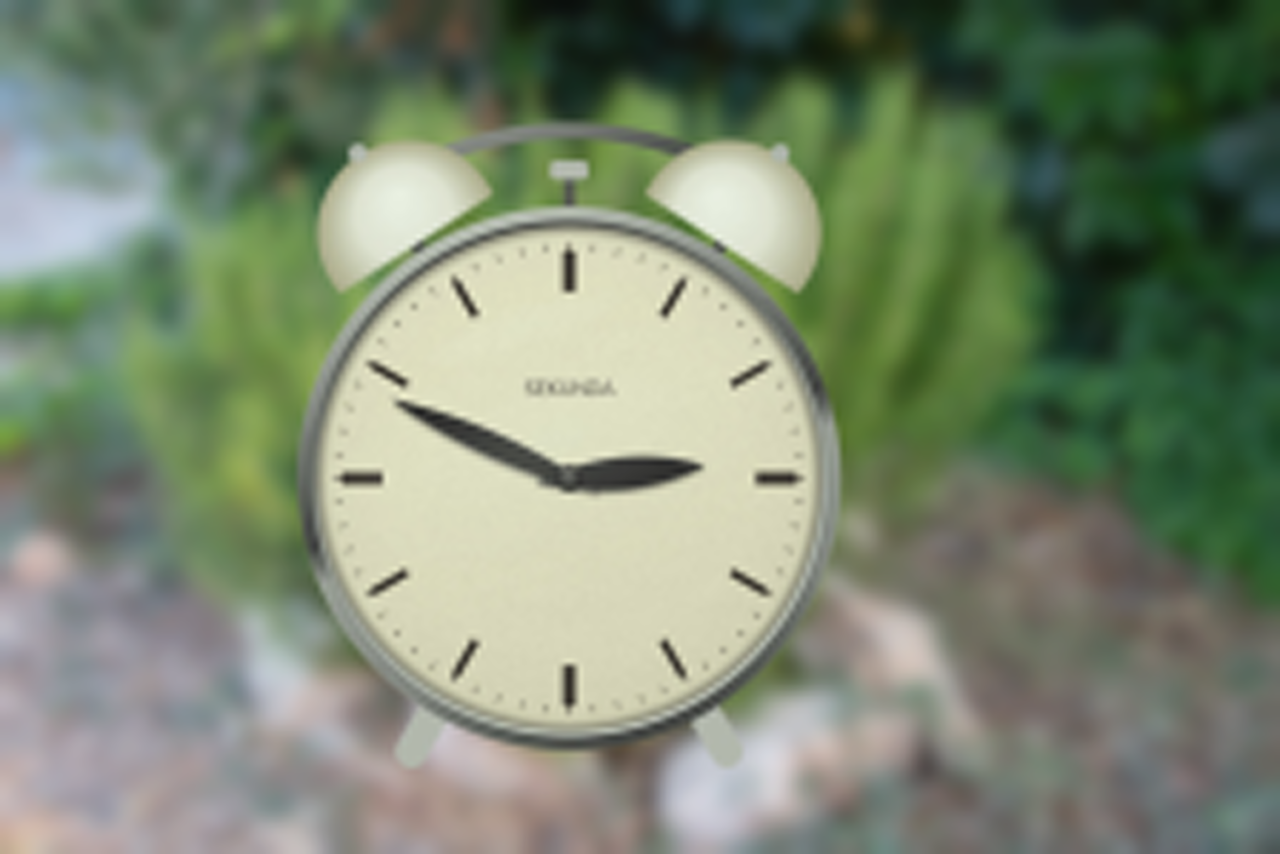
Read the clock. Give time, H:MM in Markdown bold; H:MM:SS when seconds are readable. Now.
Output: **2:49**
